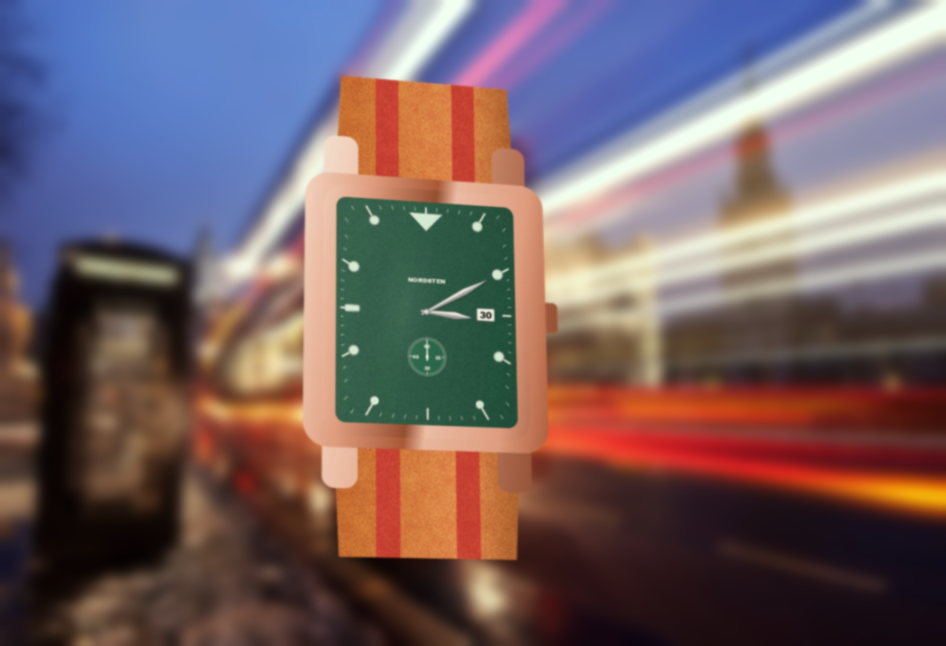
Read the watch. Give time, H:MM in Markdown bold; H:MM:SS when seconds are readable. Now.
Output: **3:10**
